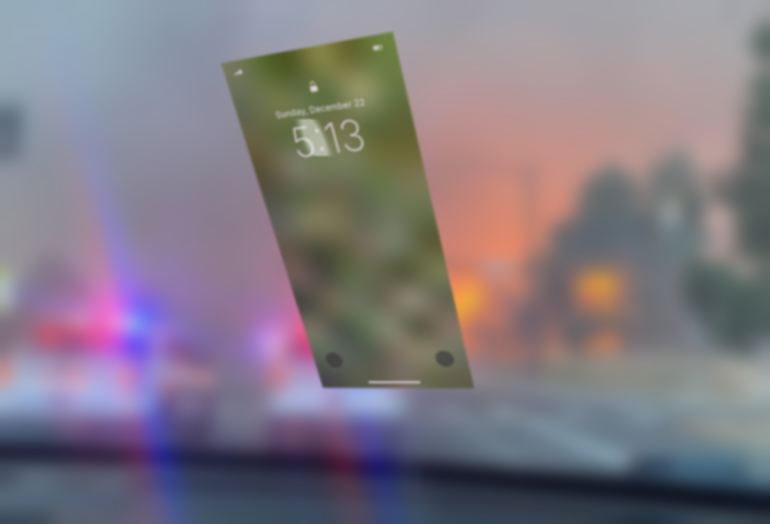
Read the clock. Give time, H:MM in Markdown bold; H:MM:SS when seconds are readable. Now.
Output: **5:13**
